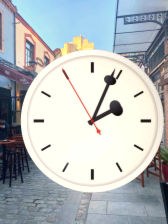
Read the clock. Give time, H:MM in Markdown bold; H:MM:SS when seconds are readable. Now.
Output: **2:03:55**
